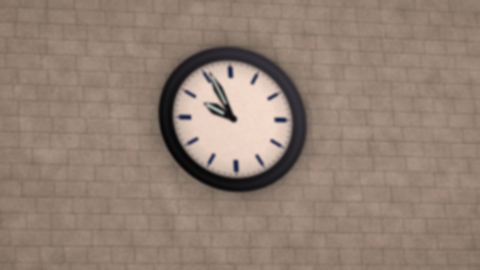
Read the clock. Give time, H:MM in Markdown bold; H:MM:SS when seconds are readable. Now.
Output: **9:56**
